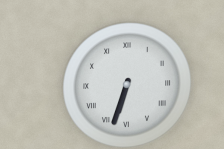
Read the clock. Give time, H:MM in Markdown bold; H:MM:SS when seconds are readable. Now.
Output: **6:33**
